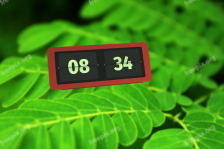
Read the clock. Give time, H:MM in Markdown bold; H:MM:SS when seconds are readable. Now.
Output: **8:34**
